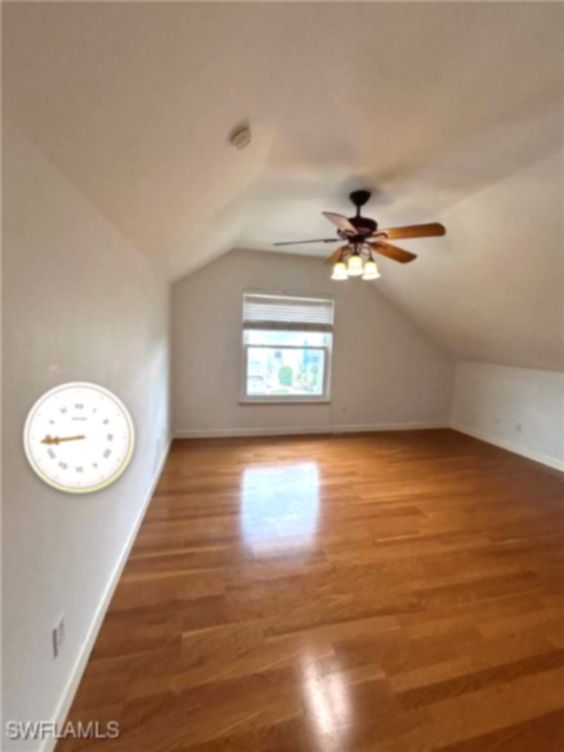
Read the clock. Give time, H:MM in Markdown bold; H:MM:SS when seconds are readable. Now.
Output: **8:44**
